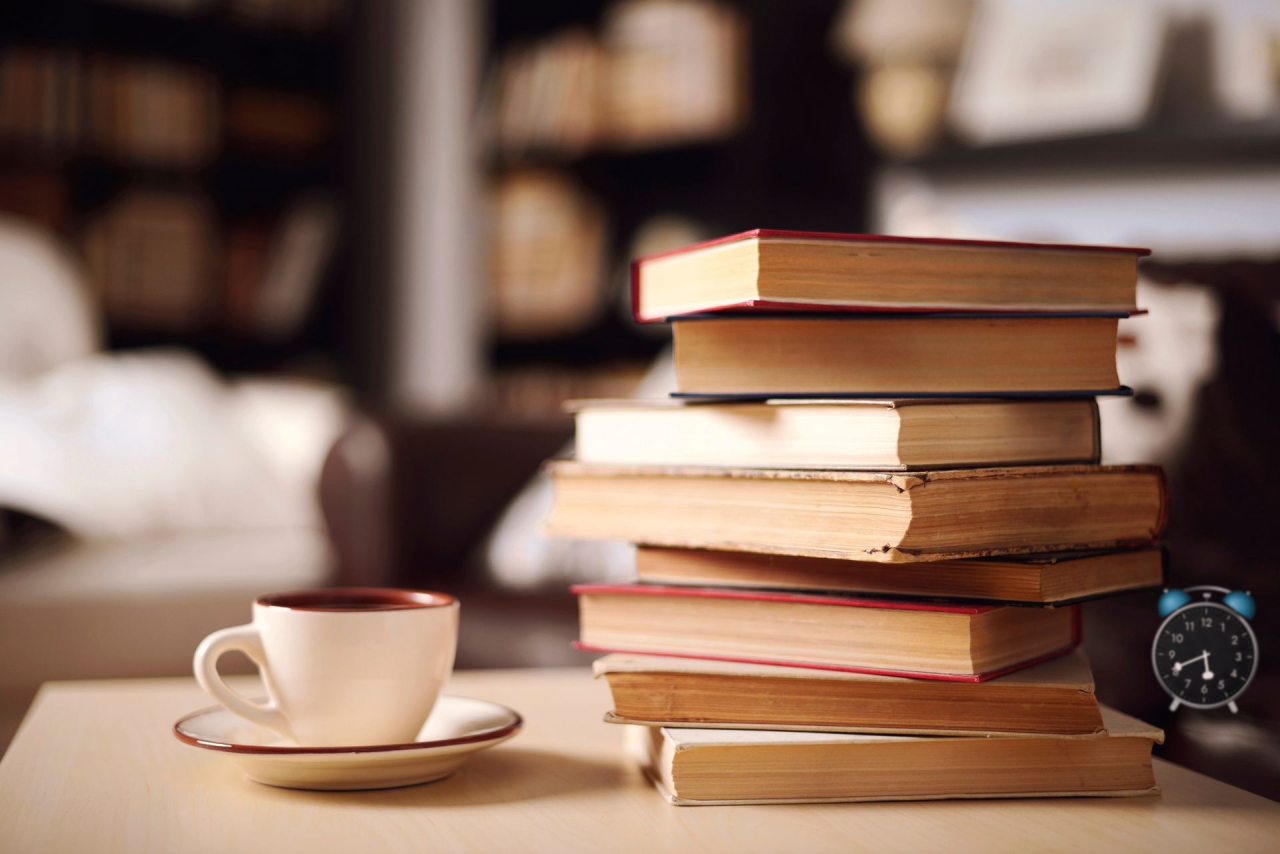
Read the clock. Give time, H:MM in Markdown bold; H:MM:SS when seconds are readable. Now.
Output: **5:41**
